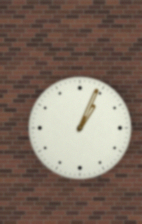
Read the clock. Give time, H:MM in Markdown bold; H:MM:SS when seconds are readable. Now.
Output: **1:04**
